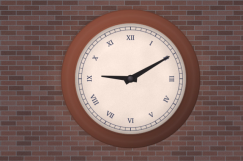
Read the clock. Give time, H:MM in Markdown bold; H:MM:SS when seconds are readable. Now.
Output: **9:10**
